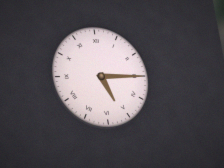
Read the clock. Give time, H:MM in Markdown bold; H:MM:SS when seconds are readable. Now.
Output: **5:15**
